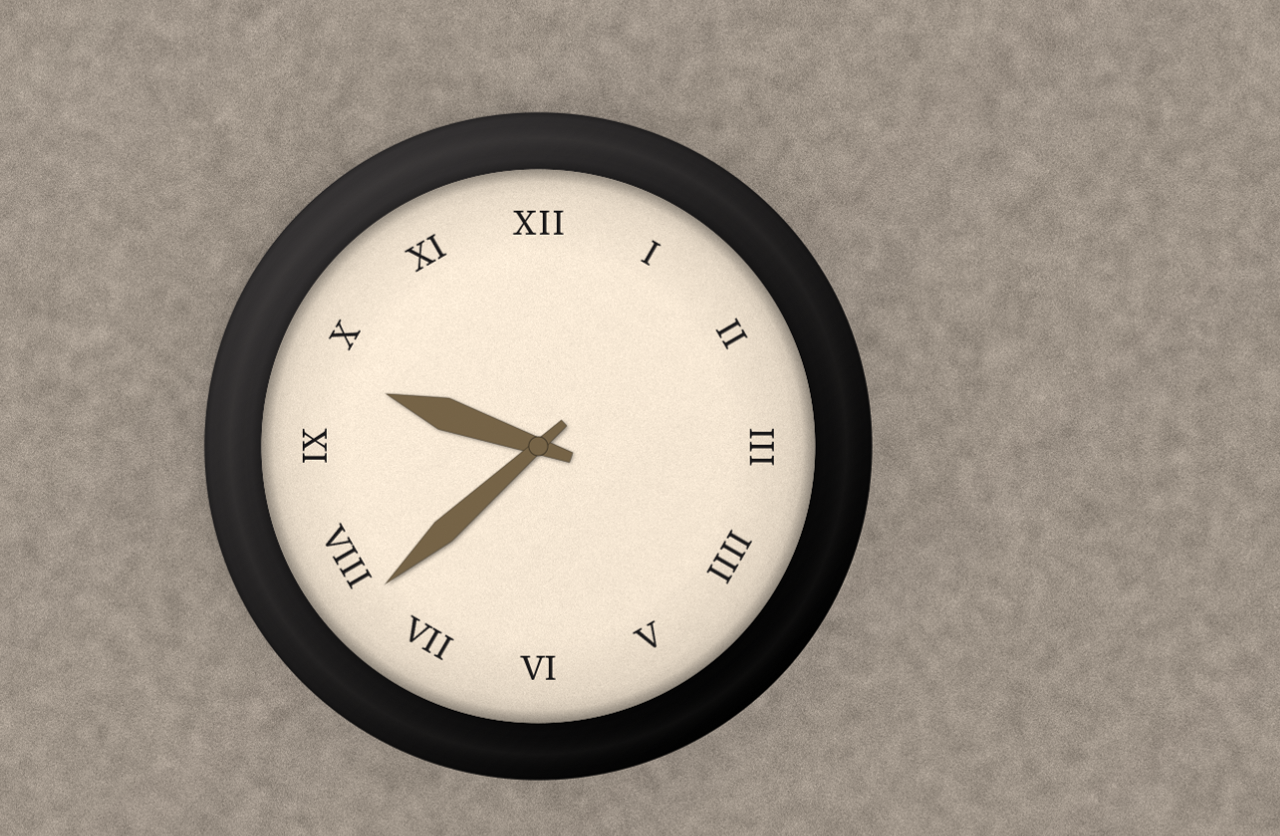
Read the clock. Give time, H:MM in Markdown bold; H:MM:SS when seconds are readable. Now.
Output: **9:38**
